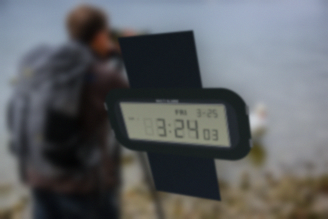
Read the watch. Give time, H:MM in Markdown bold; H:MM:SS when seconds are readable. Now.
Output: **3:24**
